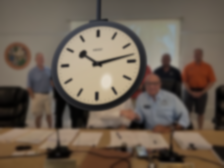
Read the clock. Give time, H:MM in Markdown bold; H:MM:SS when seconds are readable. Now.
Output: **10:13**
